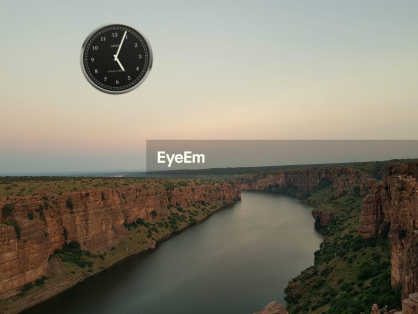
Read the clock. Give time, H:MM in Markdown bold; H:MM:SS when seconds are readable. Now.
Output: **5:04**
